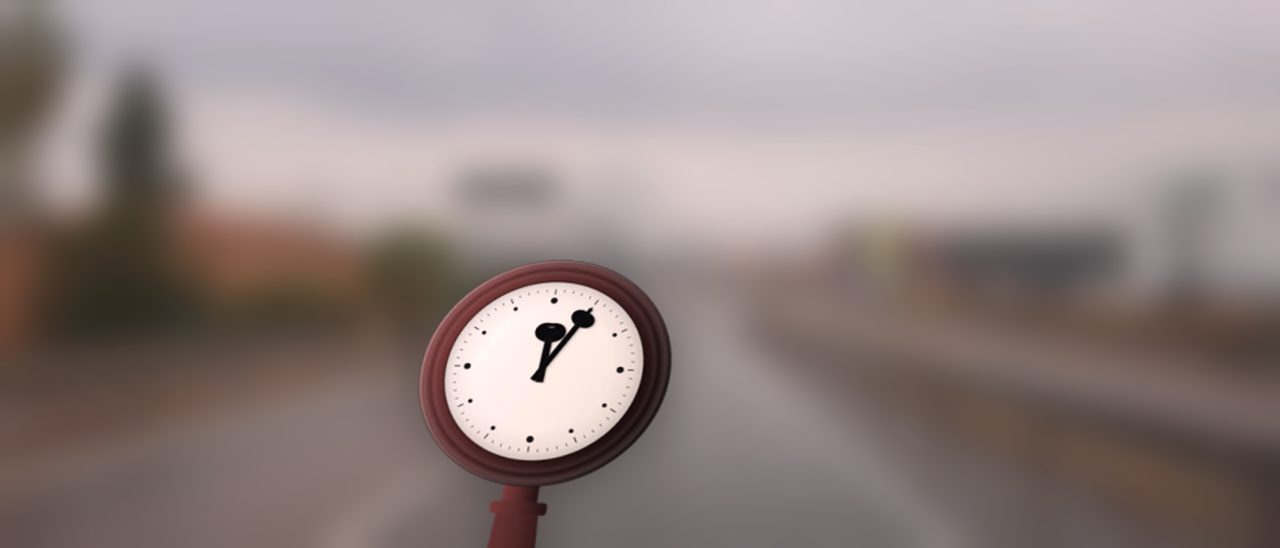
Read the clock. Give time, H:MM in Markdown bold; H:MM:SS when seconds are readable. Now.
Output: **12:05**
